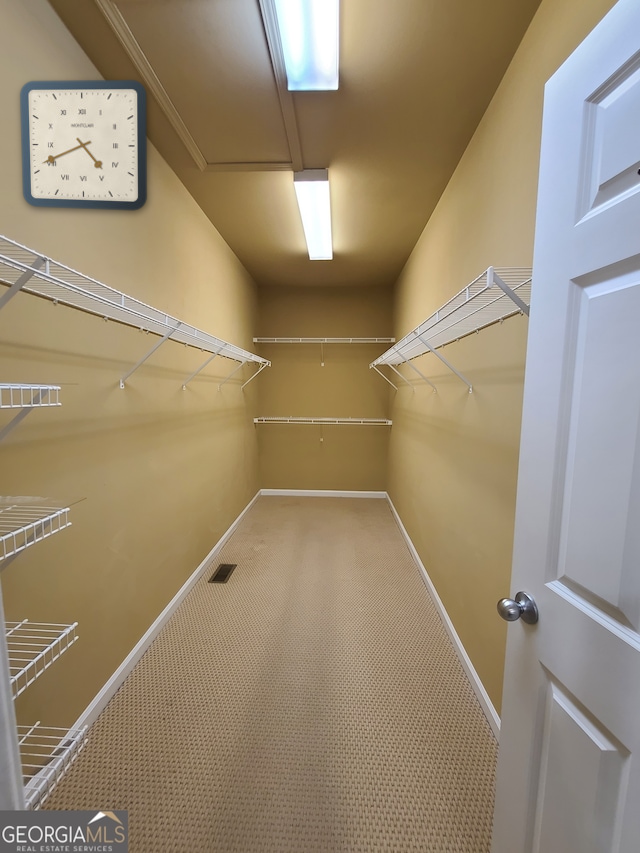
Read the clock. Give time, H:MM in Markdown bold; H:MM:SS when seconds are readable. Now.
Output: **4:41**
